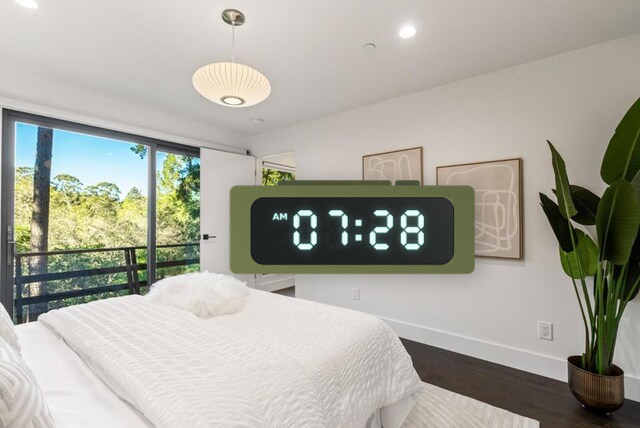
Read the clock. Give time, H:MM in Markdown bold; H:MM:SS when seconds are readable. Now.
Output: **7:28**
